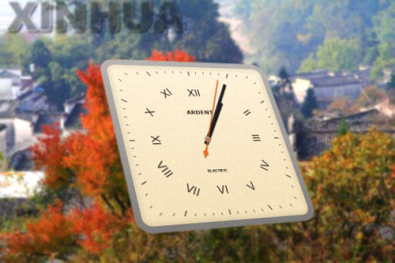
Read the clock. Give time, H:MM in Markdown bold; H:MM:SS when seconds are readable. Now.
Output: **1:05:04**
